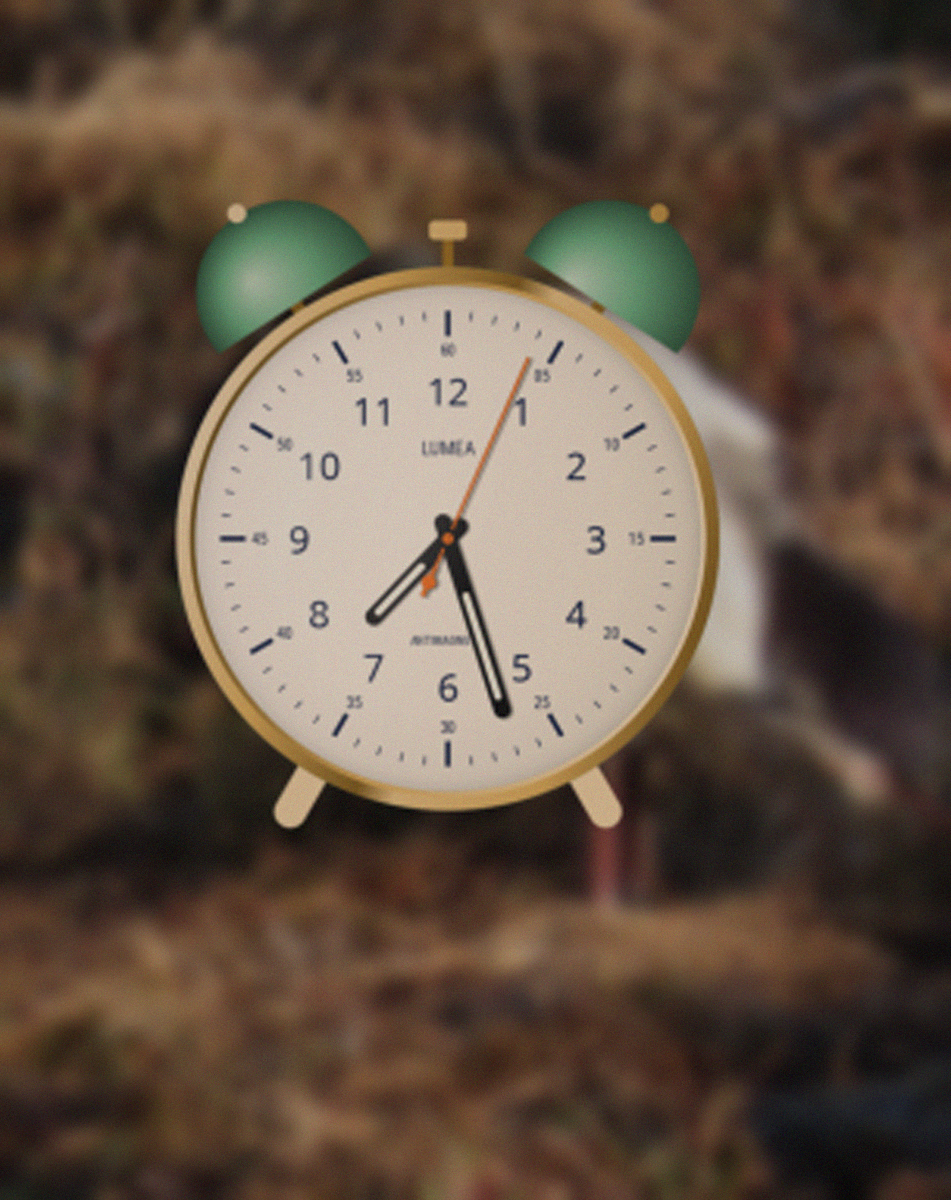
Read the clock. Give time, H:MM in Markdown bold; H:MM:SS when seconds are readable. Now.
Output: **7:27:04**
